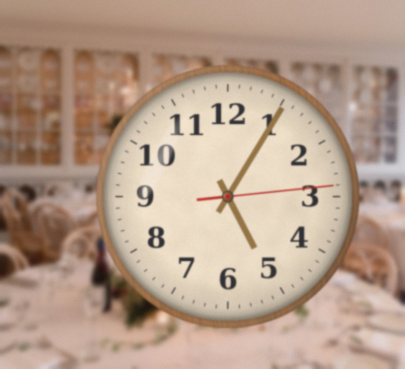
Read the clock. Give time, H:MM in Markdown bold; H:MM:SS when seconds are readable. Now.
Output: **5:05:14**
